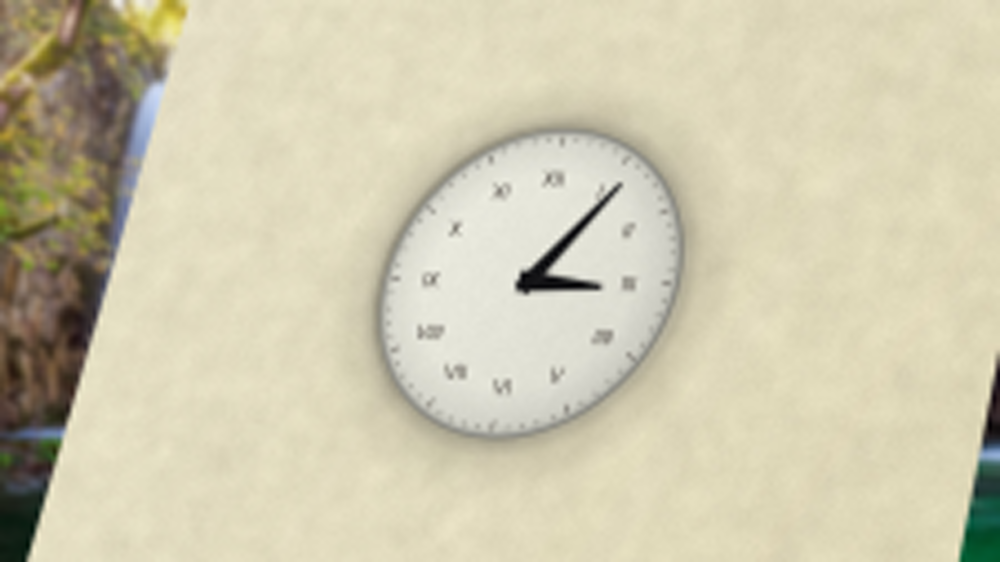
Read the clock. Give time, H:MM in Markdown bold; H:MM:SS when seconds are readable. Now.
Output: **3:06**
